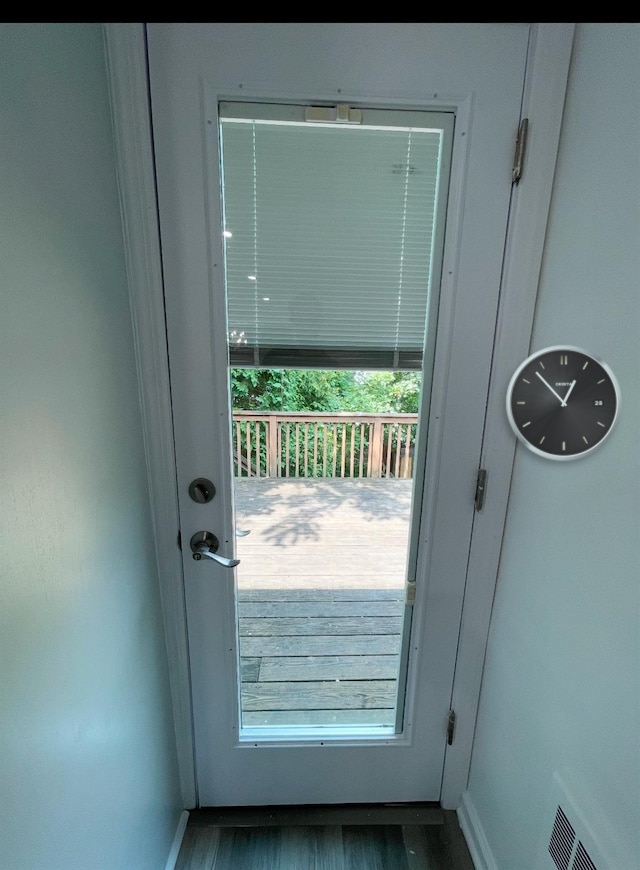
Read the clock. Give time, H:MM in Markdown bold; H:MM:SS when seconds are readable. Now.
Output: **12:53**
